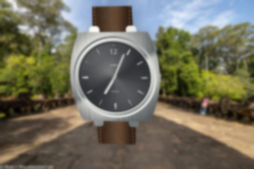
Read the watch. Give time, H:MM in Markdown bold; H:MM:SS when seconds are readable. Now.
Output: **7:04**
